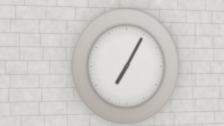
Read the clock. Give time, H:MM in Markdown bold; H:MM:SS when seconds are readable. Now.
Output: **7:05**
